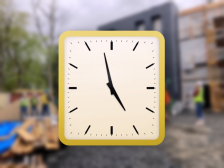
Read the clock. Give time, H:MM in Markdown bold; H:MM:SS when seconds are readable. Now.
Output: **4:58**
